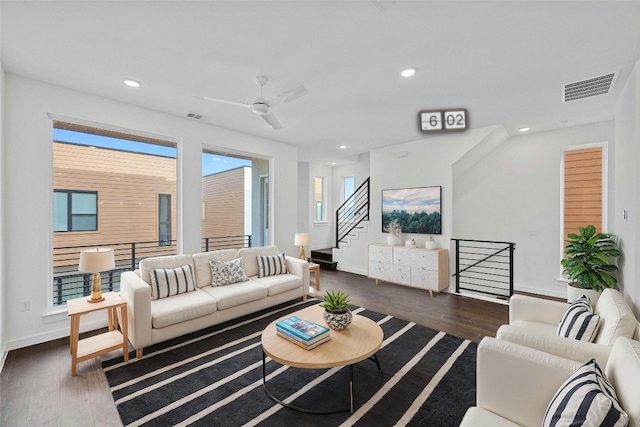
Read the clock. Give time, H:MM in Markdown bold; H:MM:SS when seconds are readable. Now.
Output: **6:02**
